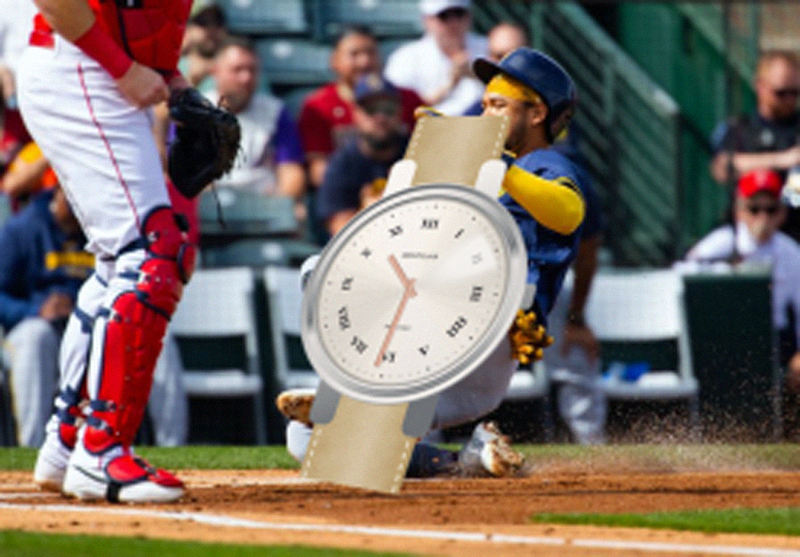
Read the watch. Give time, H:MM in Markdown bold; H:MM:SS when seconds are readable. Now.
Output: **10:31**
